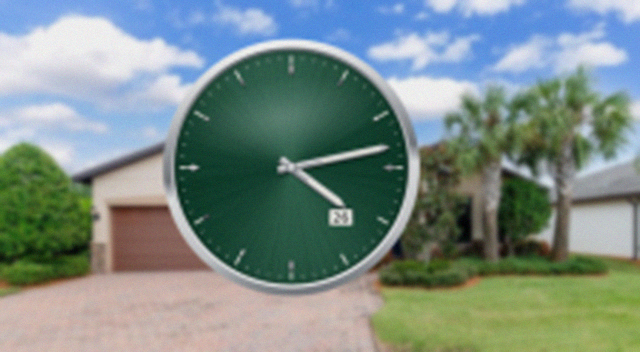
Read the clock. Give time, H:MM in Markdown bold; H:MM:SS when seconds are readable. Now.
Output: **4:13**
